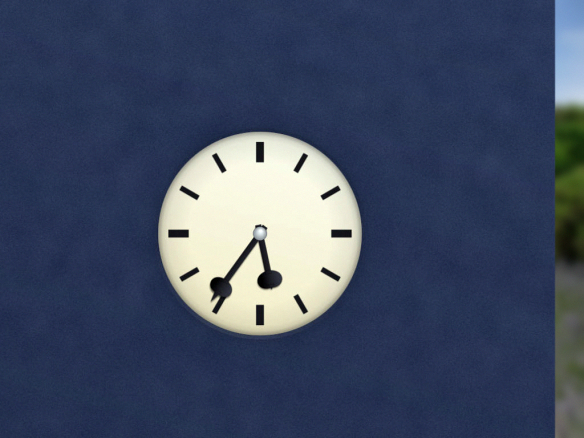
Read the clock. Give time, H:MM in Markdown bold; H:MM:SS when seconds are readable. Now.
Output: **5:36**
